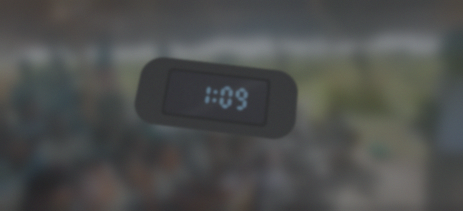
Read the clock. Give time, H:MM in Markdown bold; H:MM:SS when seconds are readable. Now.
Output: **1:09**
